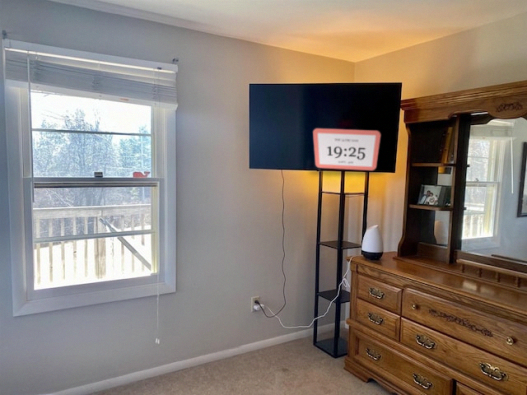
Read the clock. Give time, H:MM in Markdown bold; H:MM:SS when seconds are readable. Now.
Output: **19:25**
